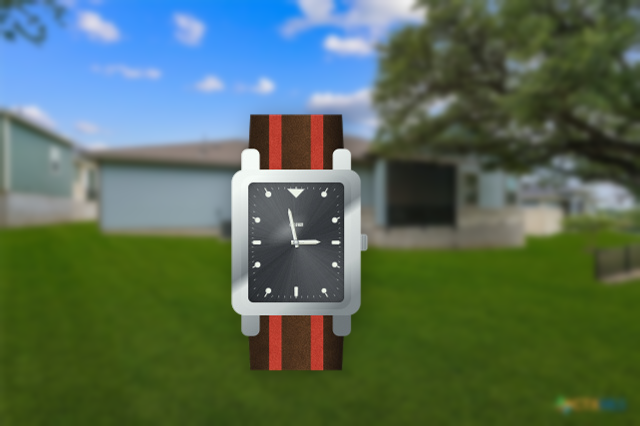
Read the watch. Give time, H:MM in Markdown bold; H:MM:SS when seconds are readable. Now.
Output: **2:58**
